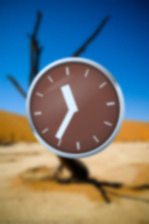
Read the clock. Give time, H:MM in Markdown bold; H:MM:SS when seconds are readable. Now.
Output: **11:36**
